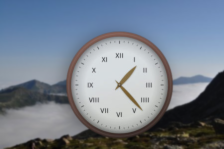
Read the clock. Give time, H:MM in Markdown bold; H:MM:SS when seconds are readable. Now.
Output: **1:23**
